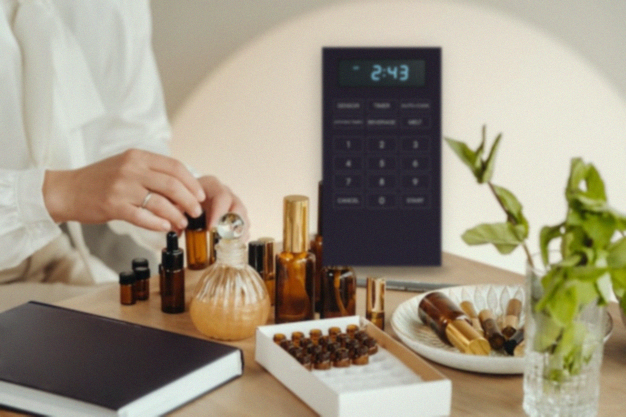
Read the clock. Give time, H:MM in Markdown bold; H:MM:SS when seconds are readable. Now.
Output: **2:43**
